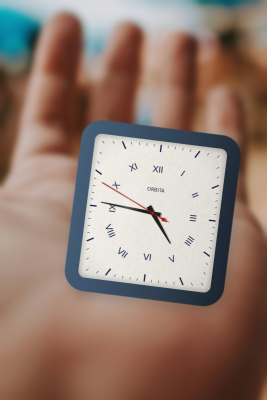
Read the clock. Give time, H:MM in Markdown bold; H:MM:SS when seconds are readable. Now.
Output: **4:45:49**
